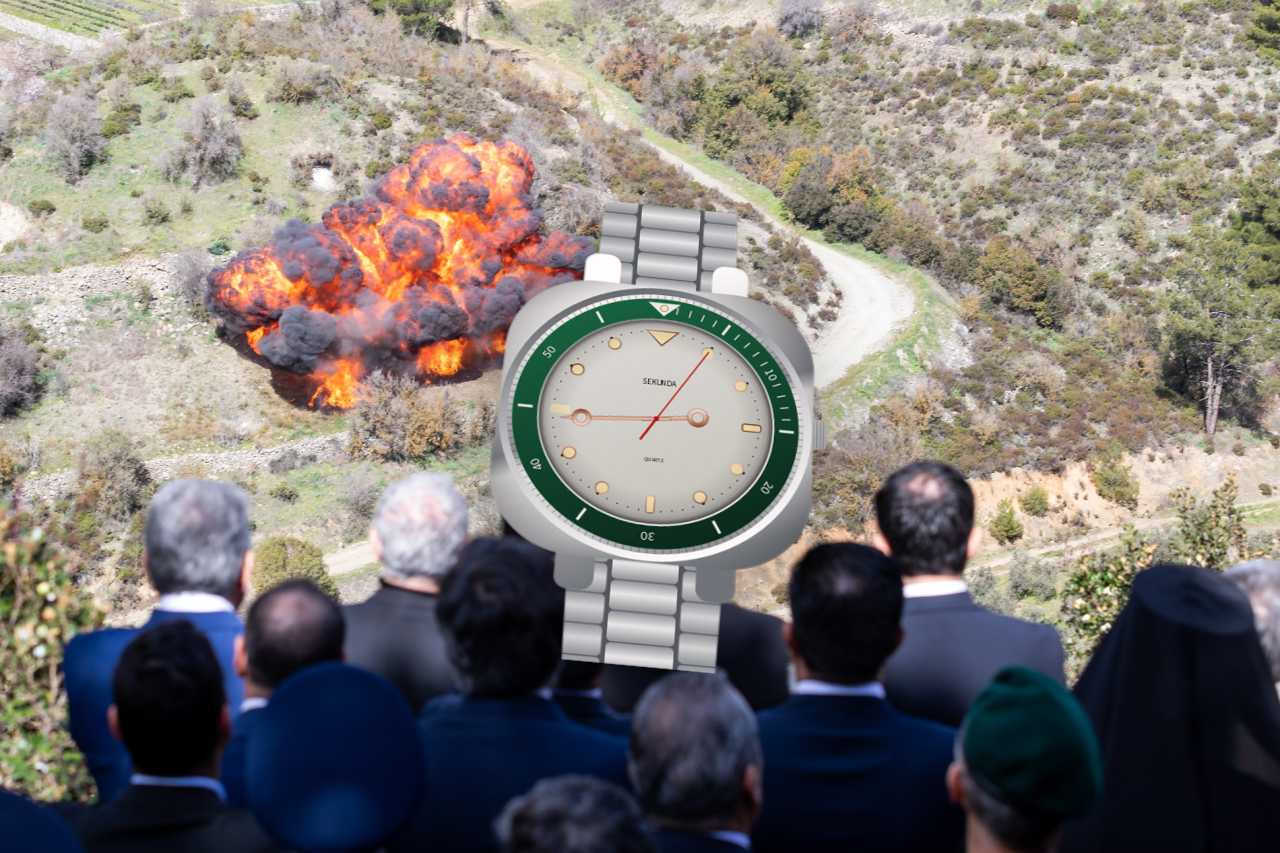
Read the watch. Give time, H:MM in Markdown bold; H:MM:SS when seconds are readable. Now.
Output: **2:44:05**
